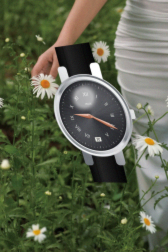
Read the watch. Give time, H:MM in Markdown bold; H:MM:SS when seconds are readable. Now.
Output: **9:20**
